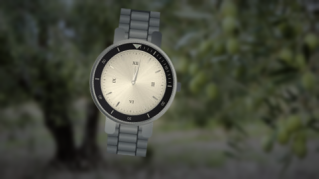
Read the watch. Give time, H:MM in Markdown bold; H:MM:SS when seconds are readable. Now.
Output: **12:02**
